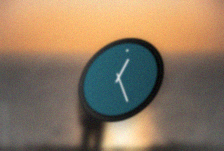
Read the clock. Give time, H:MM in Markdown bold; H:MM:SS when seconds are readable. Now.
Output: **12:24**
